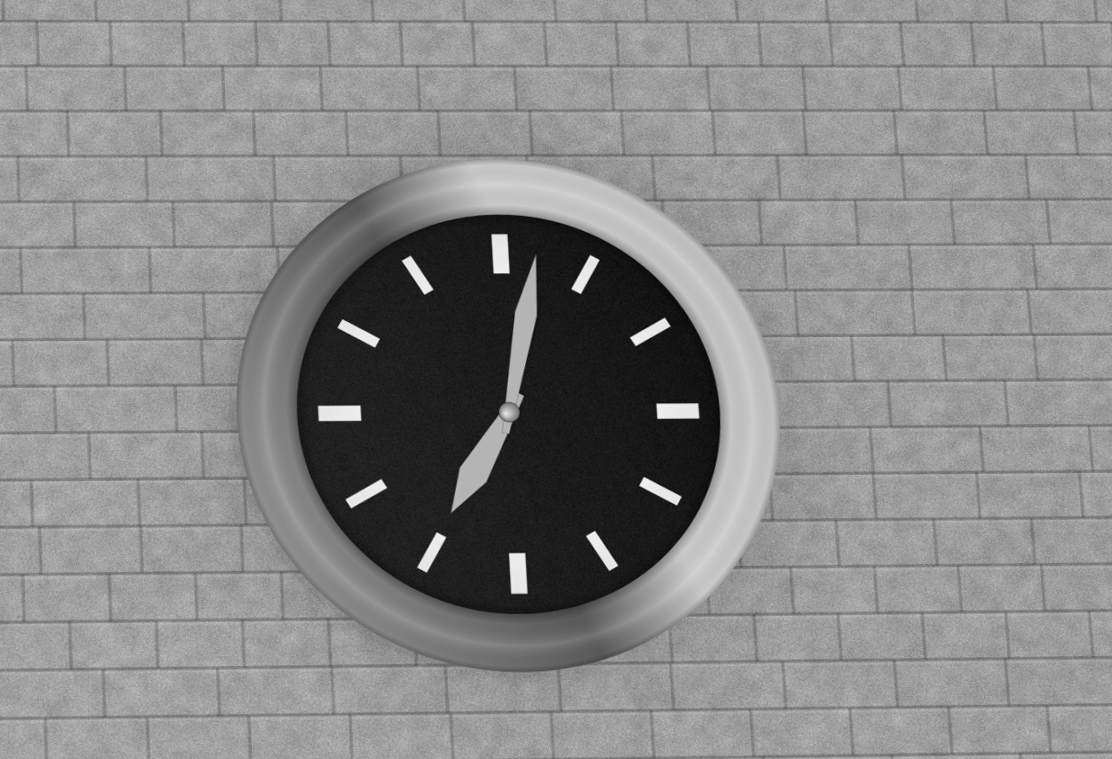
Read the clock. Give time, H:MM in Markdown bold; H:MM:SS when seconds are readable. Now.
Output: **7:02**
